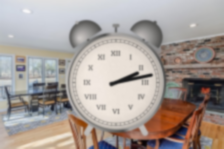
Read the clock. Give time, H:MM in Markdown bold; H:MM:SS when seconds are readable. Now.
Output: **2:13**
